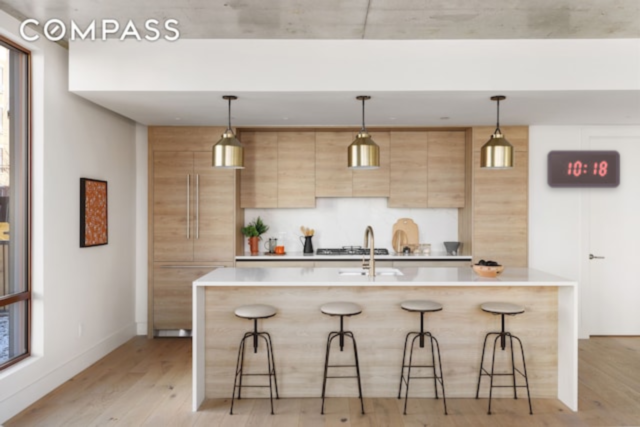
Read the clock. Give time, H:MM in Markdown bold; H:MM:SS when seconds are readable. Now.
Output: **10:18**
